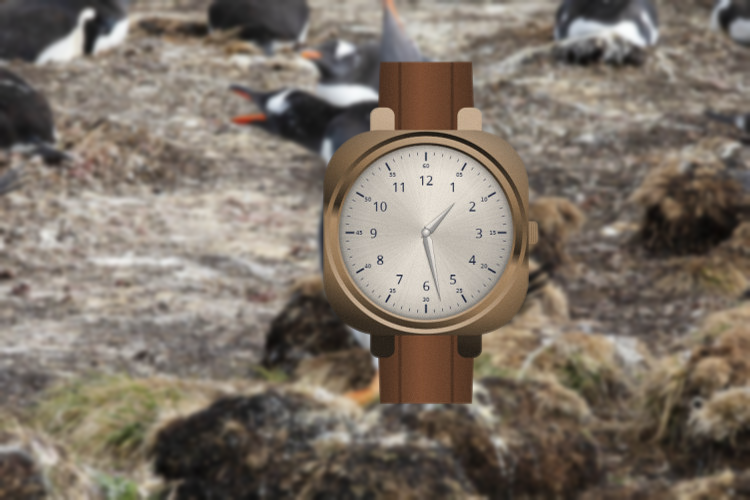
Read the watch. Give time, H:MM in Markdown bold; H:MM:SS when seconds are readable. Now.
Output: **1:28**
